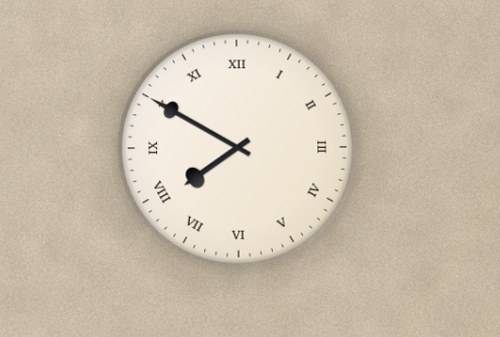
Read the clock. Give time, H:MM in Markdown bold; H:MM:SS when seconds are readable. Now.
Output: **7:50**
